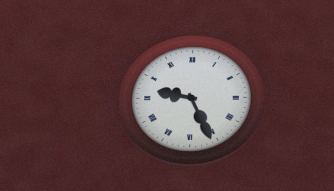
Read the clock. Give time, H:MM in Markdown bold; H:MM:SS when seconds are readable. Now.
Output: **9:26**
